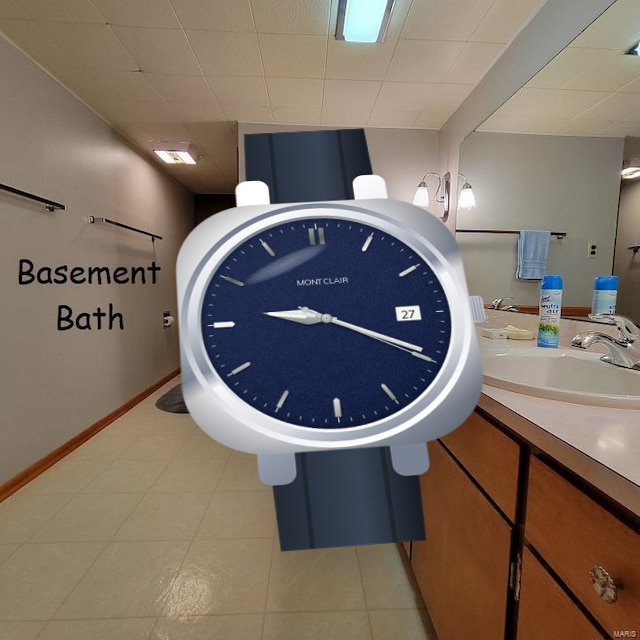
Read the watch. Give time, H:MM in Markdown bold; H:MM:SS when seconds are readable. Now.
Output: **9:19:20**
